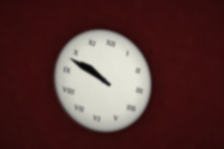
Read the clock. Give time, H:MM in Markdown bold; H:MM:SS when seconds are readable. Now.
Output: **9:48**
